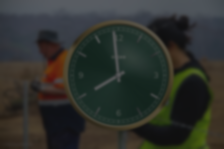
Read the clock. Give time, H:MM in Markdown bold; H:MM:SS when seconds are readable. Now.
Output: **7:59**
